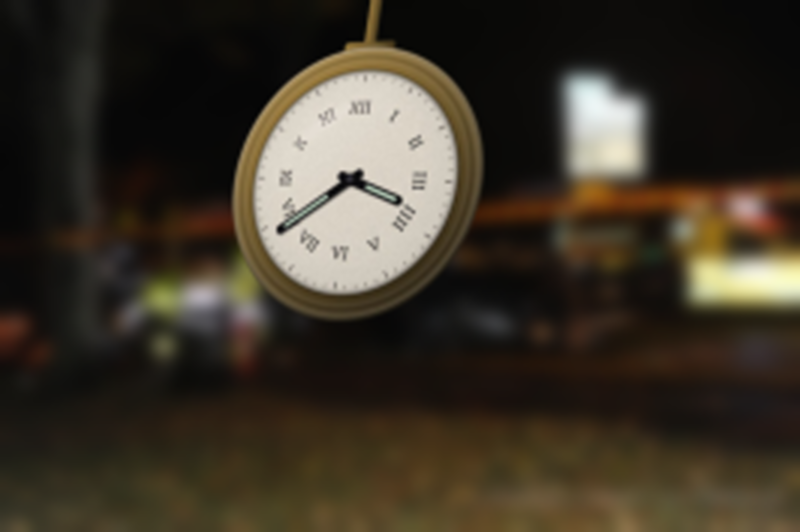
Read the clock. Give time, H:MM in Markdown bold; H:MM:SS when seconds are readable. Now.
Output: **3:39**
